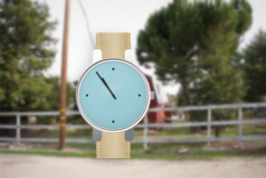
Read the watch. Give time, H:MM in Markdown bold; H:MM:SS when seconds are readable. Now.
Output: **10:54**
